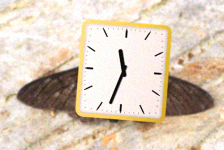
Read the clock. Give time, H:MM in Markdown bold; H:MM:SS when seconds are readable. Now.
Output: **11:33**
